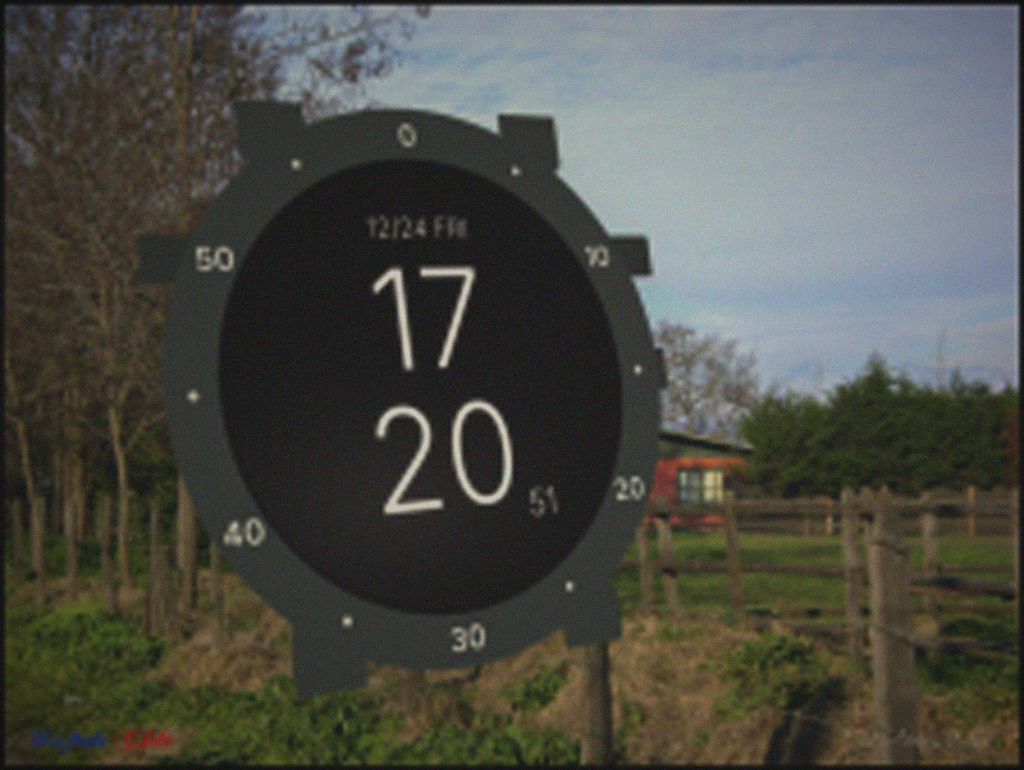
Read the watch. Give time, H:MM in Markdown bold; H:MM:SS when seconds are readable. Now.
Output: **17:20:51**
